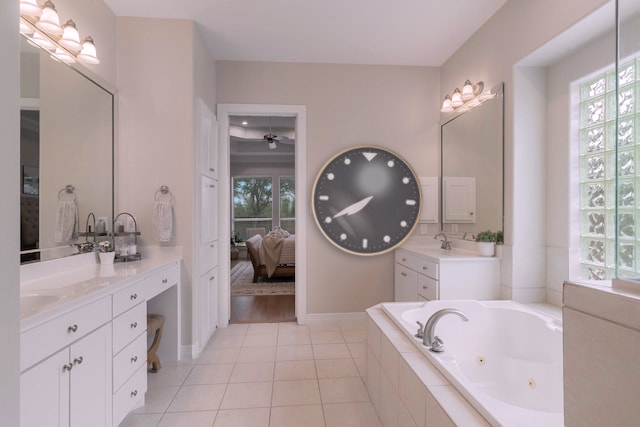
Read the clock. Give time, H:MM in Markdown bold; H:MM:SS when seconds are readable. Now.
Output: **7:40**
